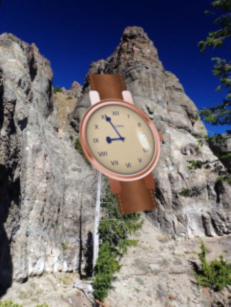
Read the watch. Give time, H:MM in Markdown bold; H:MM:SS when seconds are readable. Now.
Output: **8:56**
